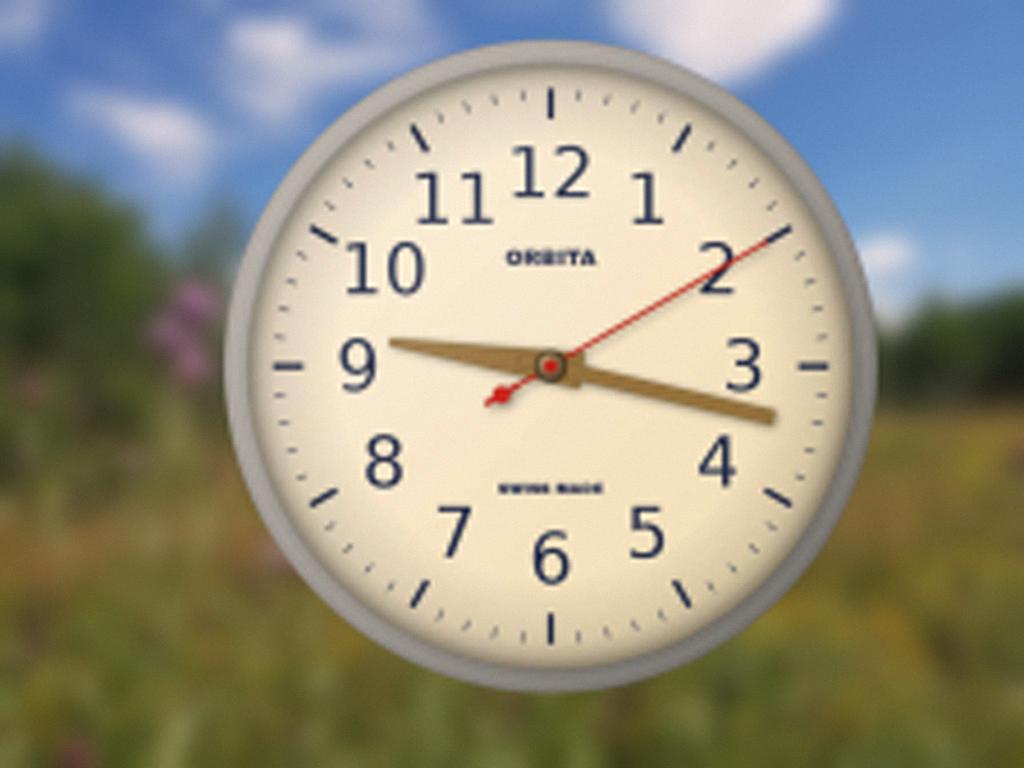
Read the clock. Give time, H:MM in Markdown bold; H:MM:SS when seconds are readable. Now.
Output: **9:17:10**
